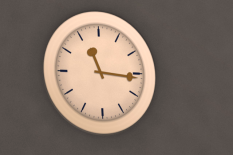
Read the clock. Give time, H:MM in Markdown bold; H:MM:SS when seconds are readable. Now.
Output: **11:16**
